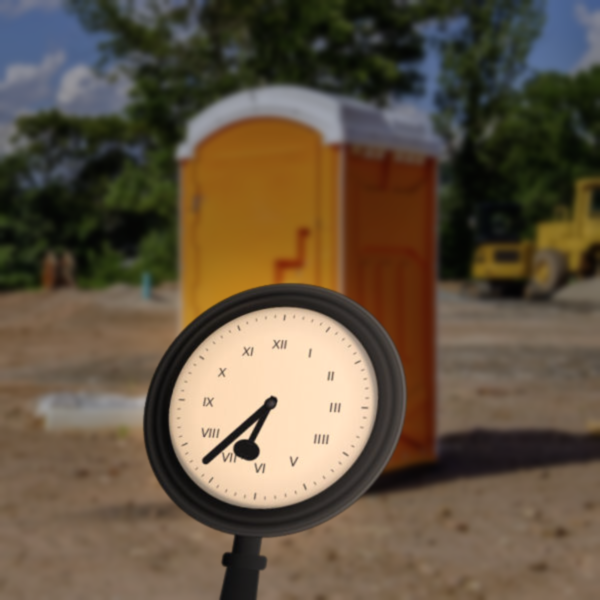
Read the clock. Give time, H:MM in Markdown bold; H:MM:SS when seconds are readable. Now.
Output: **6:37**
